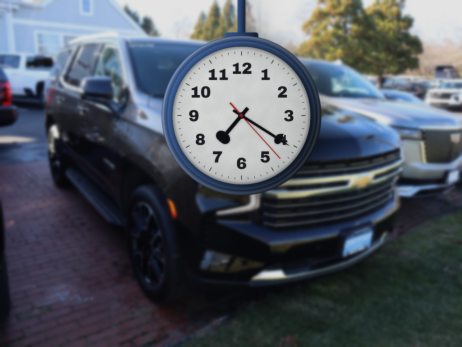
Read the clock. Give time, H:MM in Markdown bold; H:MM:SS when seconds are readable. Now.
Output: **7:20:23**
